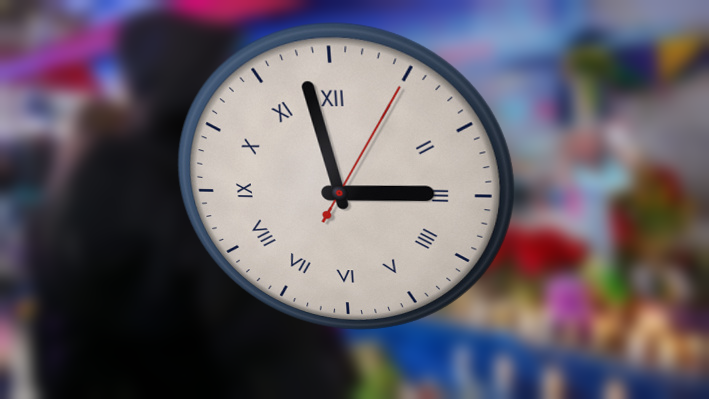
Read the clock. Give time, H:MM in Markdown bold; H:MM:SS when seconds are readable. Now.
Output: **2:58:05**
